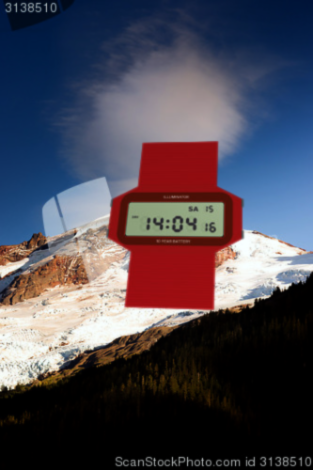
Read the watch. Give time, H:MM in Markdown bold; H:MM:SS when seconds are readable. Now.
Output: **14:04:16**
